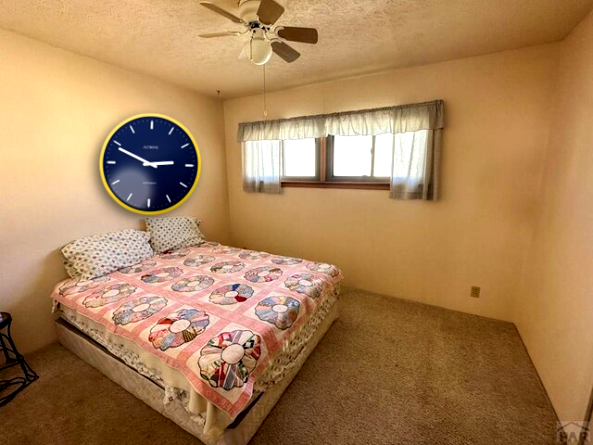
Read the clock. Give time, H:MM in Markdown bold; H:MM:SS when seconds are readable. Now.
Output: **2:49**
